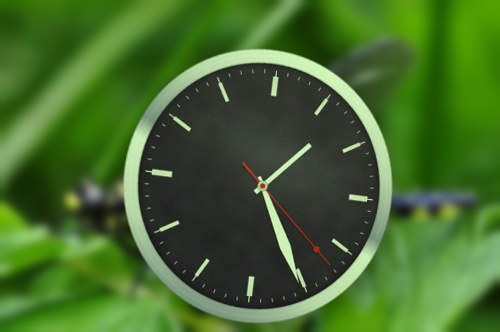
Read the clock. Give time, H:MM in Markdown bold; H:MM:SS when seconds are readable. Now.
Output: **1:25:22**
